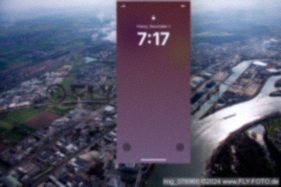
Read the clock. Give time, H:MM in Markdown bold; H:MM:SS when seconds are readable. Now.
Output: **7:17**
